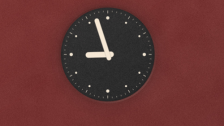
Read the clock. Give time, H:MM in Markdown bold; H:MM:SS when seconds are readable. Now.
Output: **8:57**
